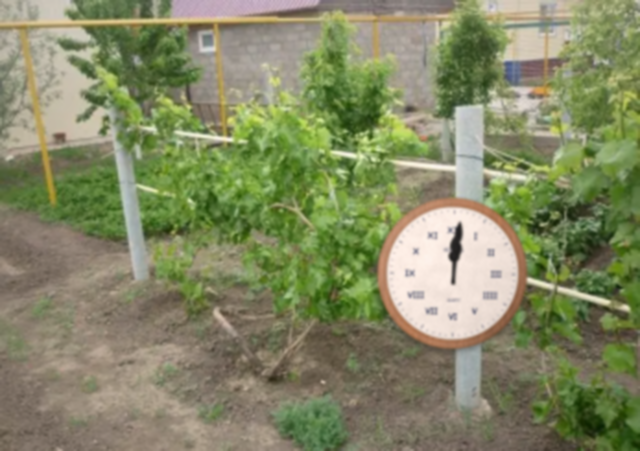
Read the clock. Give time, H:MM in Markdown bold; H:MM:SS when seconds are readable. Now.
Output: **12:01**
